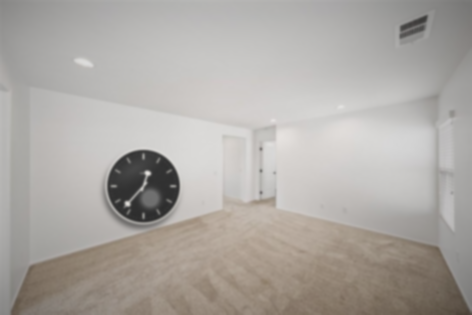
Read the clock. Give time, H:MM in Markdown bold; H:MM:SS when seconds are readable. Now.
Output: **12:37**
